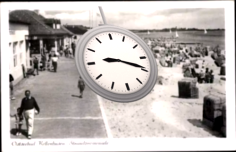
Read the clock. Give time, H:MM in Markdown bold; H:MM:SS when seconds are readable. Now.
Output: **9:19**
